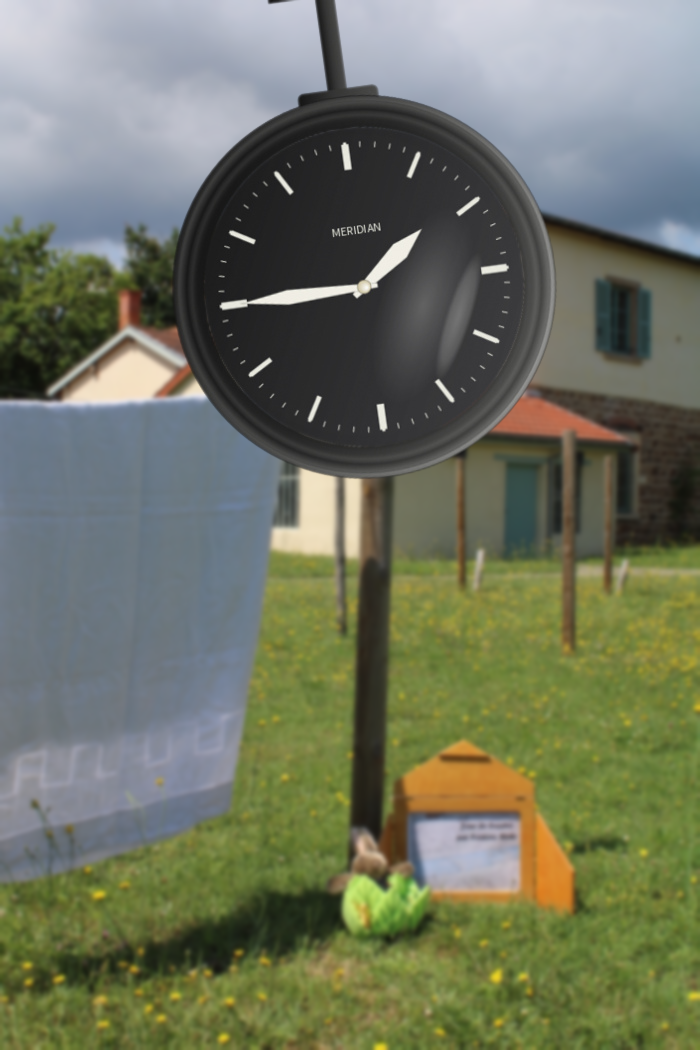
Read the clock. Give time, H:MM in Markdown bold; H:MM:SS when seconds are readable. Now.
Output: **1:45**
